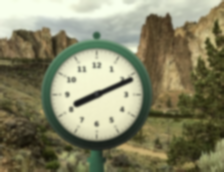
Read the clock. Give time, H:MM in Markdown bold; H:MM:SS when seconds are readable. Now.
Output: **8:11**
